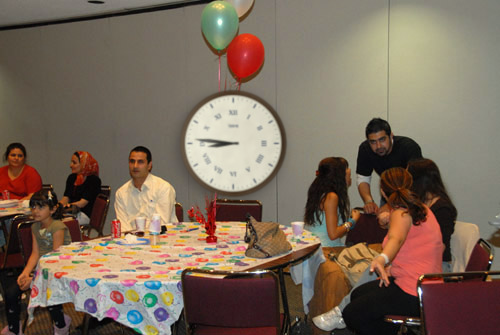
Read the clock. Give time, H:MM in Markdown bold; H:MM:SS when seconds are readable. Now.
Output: **8:46**
